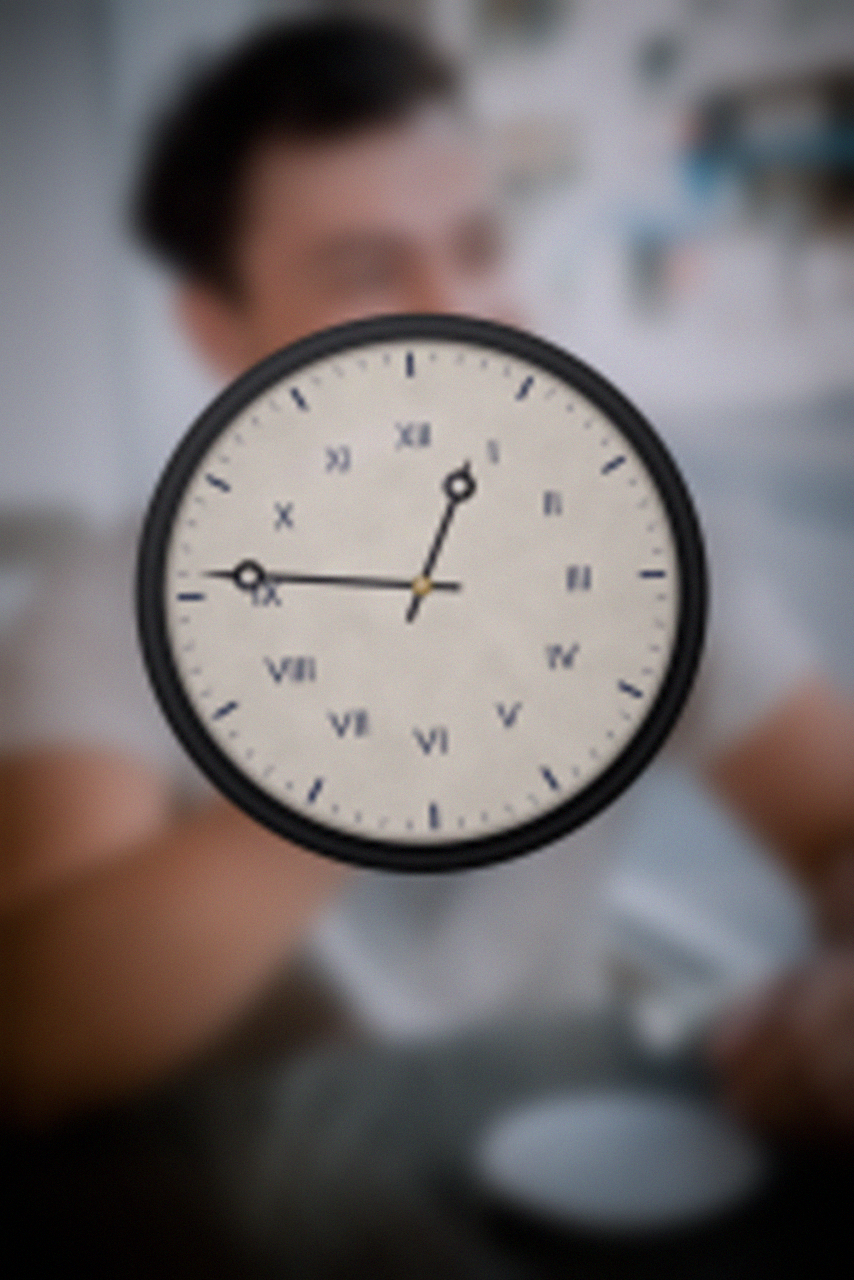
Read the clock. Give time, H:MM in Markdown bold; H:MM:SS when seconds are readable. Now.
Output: **12:46**
